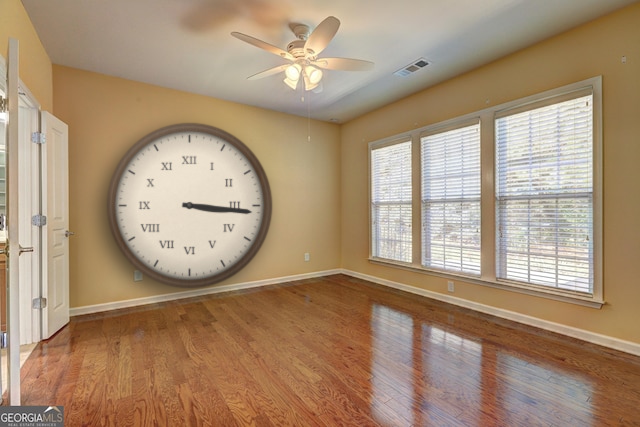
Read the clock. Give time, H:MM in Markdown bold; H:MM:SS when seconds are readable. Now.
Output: **3:16**
